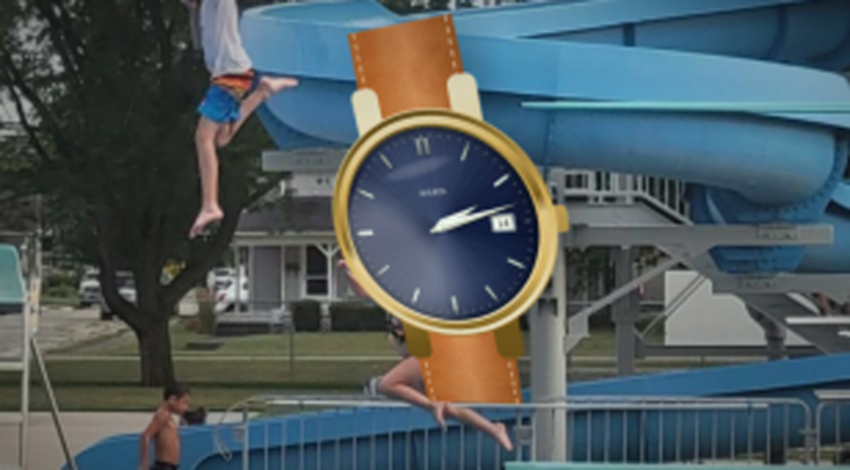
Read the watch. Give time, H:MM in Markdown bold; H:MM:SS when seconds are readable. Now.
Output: **2:13**
